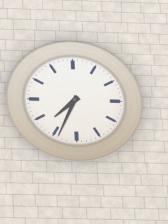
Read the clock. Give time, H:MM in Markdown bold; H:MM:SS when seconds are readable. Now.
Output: **7:34**
